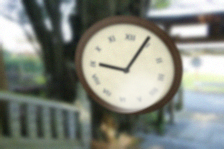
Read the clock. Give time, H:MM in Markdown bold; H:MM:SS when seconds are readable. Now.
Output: **9:04**
